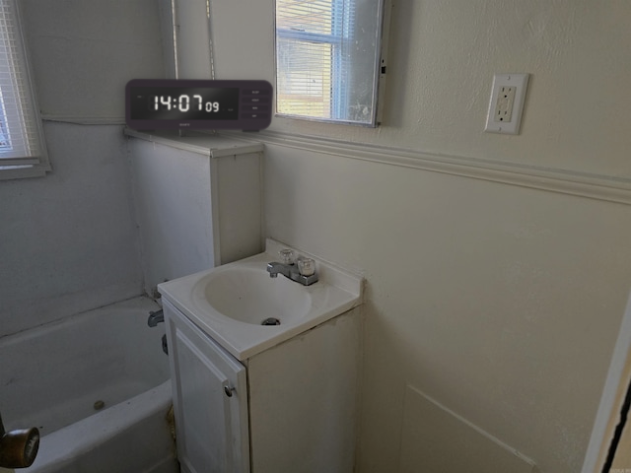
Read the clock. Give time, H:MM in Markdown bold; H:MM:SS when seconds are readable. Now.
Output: **14:07:09**
